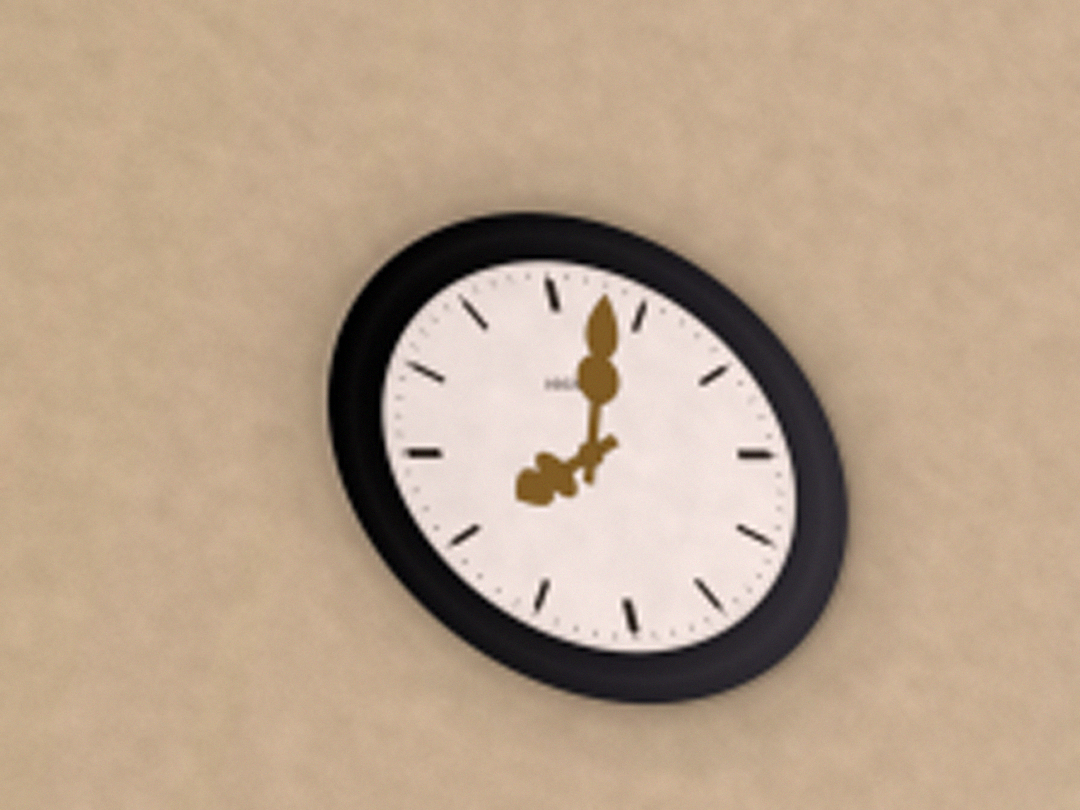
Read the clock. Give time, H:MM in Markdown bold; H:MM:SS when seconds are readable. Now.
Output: **8:03**
